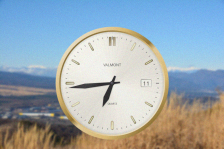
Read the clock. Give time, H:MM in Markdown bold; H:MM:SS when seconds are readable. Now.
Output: **6:44**
